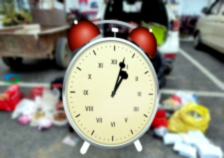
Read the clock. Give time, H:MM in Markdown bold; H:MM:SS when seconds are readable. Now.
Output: **1:03**
